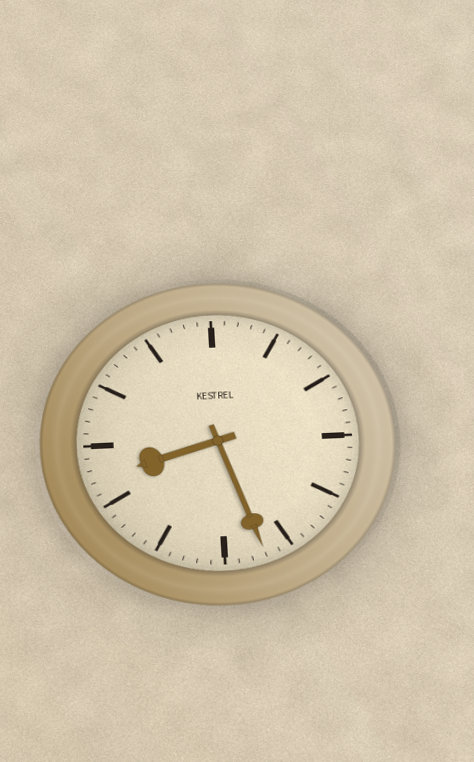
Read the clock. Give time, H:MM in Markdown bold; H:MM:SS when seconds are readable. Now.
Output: **8:27**
